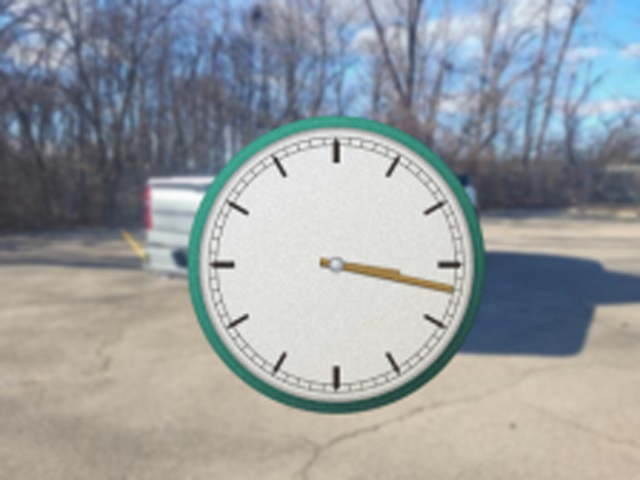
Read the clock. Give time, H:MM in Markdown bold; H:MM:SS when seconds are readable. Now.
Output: **3:17**
